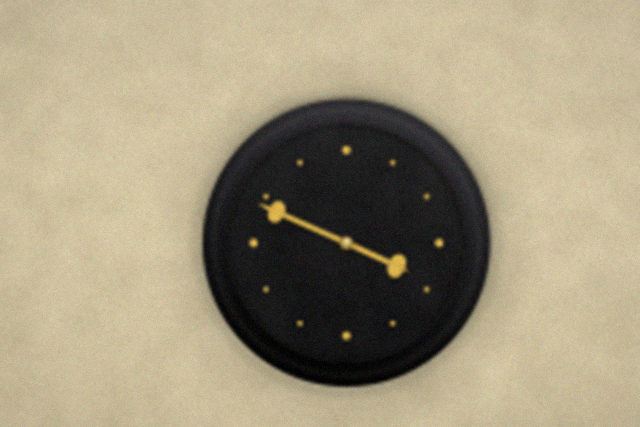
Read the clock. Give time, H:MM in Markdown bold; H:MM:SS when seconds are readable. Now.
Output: **3:49**
